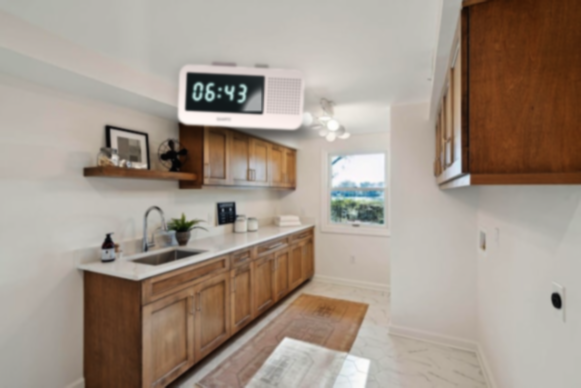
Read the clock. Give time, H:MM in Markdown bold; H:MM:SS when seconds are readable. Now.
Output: **6:43**
